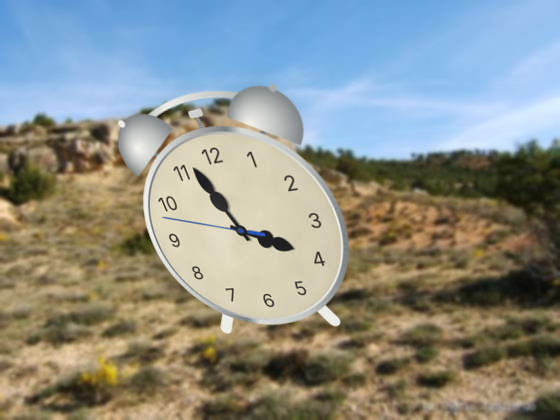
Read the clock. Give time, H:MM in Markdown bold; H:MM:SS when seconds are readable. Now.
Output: **3:56:48**
